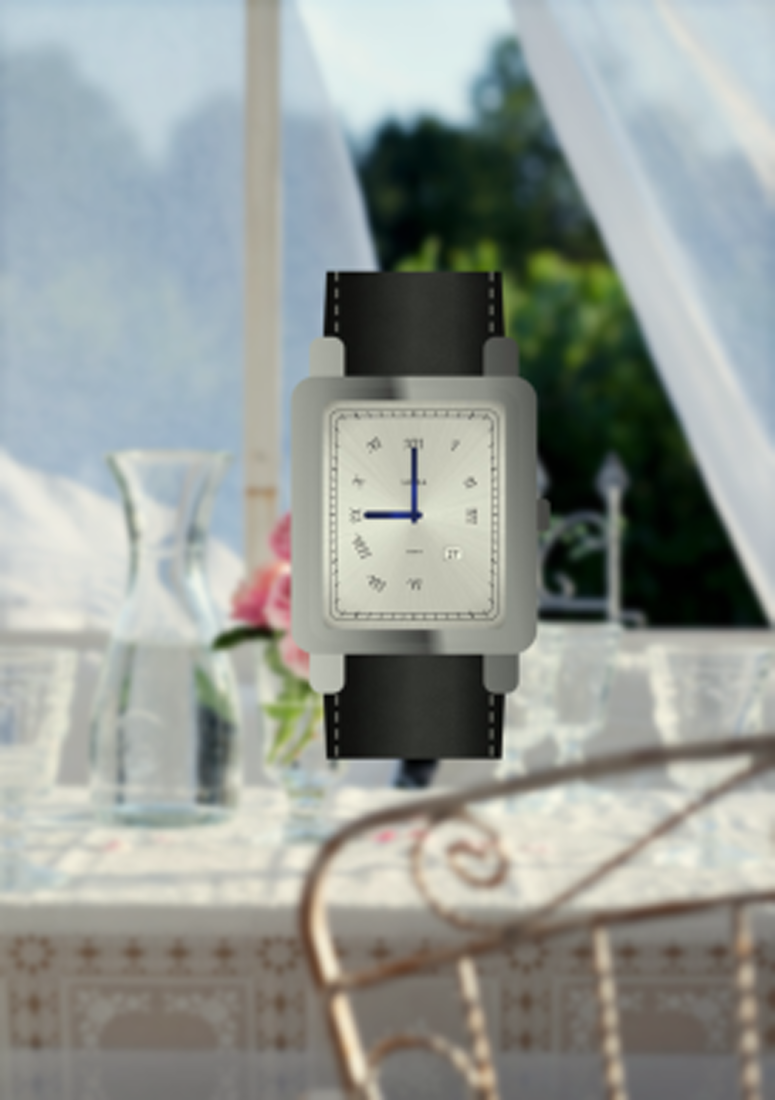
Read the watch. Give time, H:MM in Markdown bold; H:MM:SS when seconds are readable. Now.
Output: **9:00**
